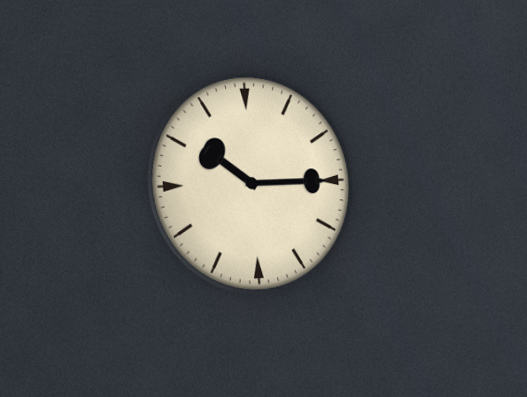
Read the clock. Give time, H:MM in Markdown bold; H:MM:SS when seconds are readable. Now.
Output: **10:15**
